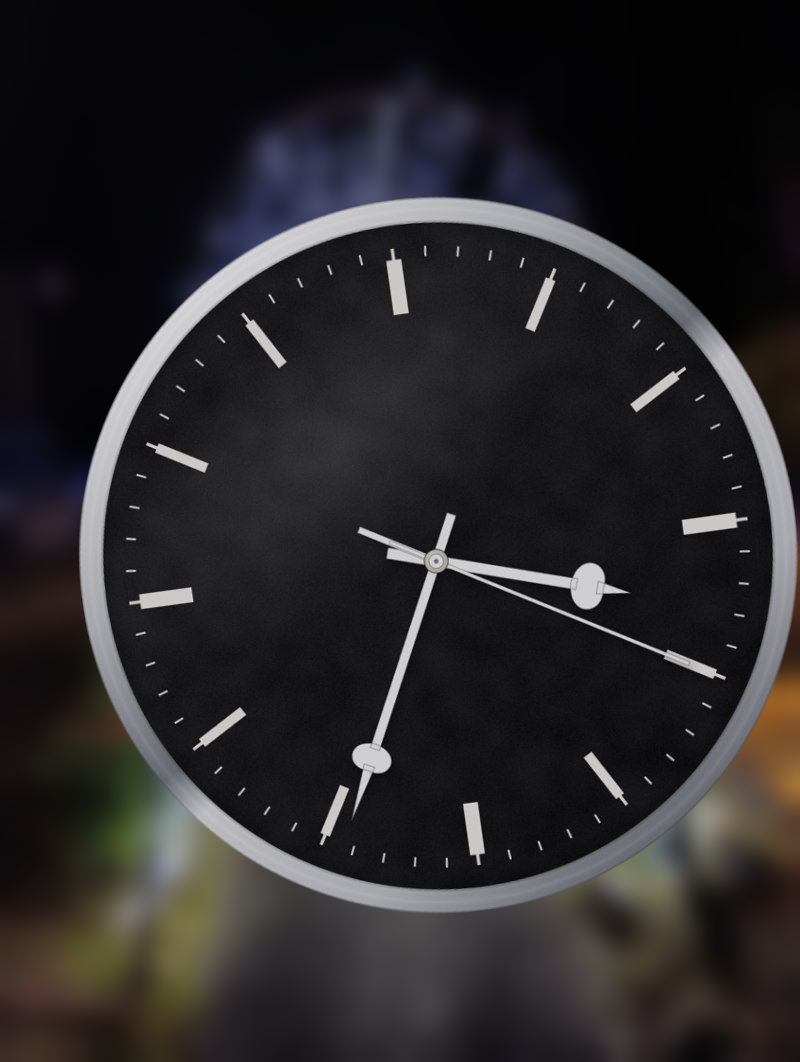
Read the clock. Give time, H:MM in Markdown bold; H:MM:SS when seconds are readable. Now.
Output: **3:34:20**
